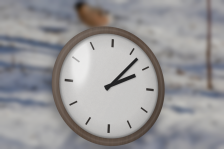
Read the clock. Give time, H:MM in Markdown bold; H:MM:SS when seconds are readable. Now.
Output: **2:07**
